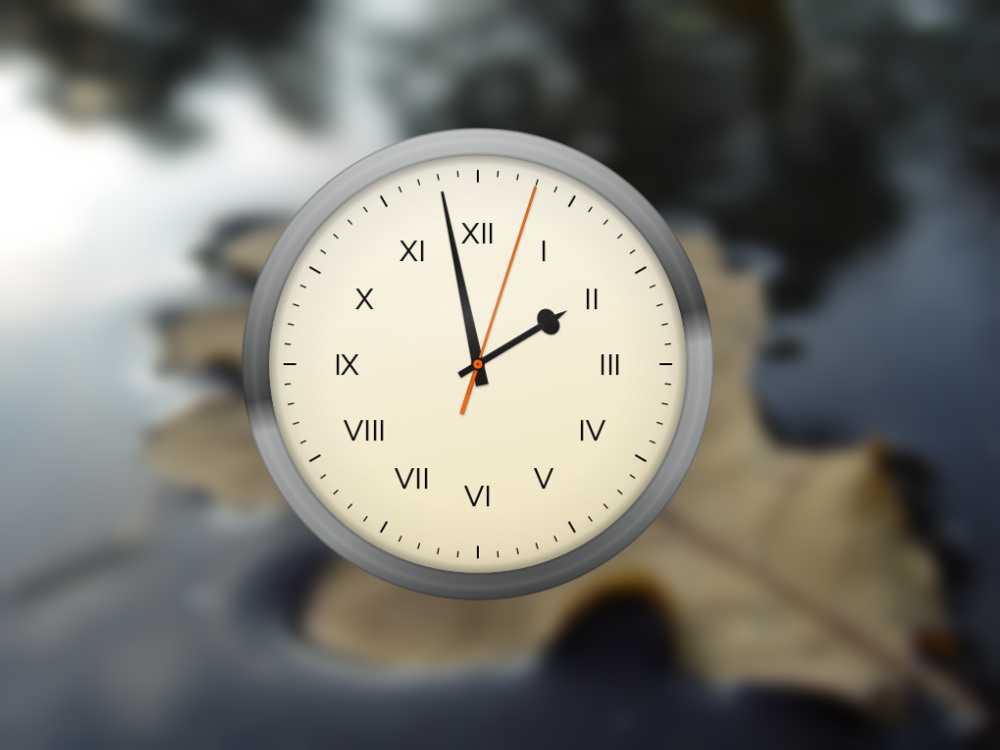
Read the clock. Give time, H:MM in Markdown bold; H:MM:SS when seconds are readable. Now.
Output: **1:58:03**
